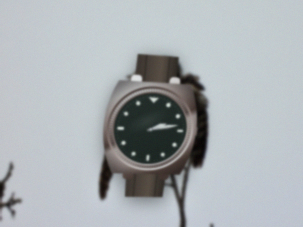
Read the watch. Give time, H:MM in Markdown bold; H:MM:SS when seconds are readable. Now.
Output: **2:13**
